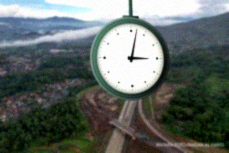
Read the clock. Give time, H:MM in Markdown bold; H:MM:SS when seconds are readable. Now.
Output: **3:02**
